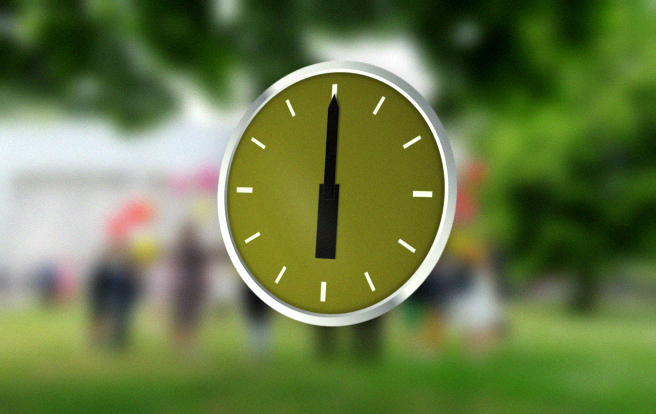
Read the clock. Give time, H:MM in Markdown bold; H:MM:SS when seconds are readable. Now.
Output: **6:00**
